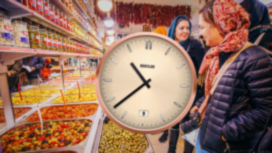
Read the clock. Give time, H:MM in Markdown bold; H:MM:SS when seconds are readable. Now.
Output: **10:38**
